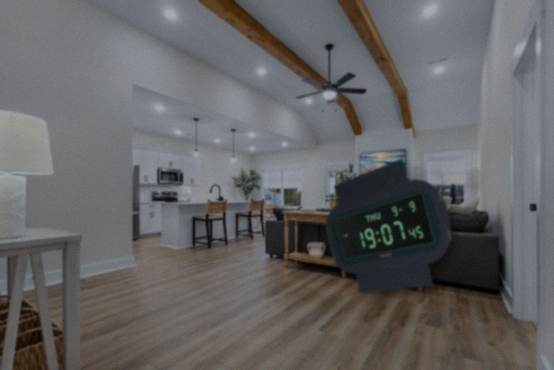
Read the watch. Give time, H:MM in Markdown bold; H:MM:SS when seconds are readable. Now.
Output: **19:07**
